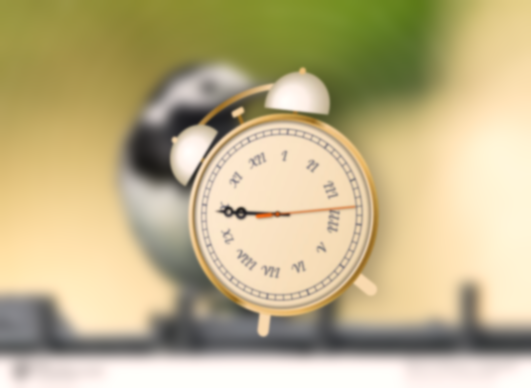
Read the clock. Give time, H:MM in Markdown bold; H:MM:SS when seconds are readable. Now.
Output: **9:49:18**
